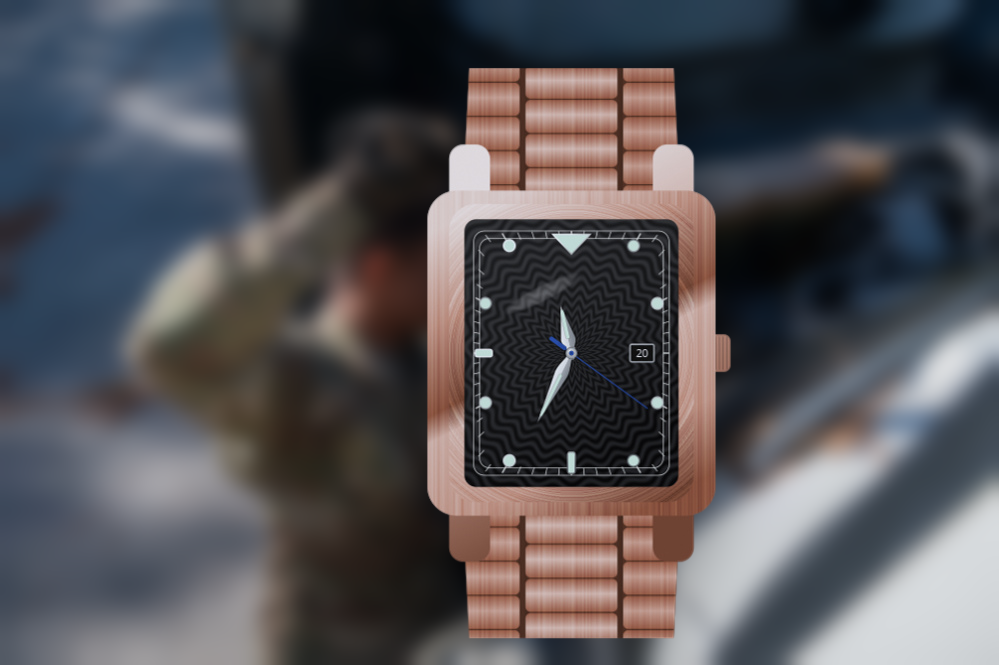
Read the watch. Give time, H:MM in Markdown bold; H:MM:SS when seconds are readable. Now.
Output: **11:34:21**
